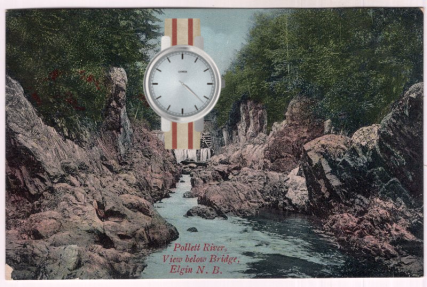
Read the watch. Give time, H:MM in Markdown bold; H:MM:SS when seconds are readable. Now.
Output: **4:22**
